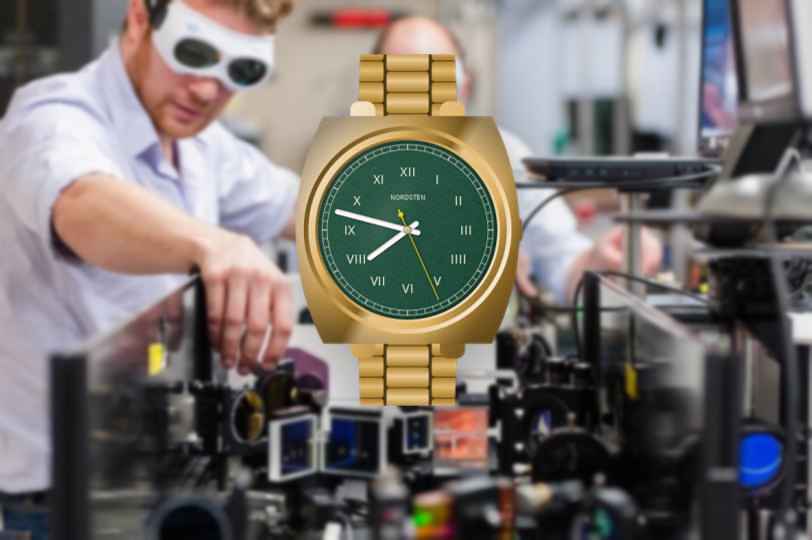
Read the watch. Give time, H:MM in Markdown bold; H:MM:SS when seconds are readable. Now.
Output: **7:47:26**
